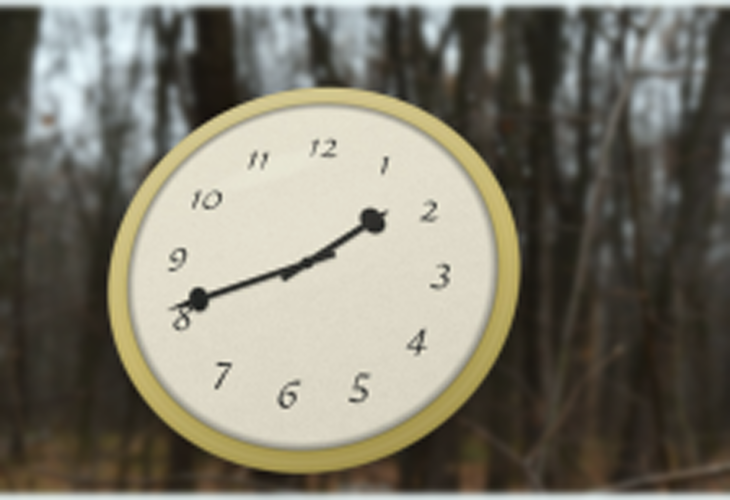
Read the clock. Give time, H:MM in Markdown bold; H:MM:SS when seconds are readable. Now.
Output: **1:41**
